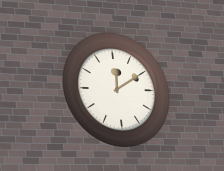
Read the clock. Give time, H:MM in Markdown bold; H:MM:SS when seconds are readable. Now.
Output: **12:10**
